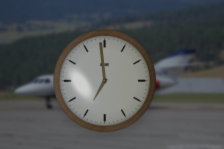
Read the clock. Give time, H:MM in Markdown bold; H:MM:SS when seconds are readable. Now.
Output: **6:59**
